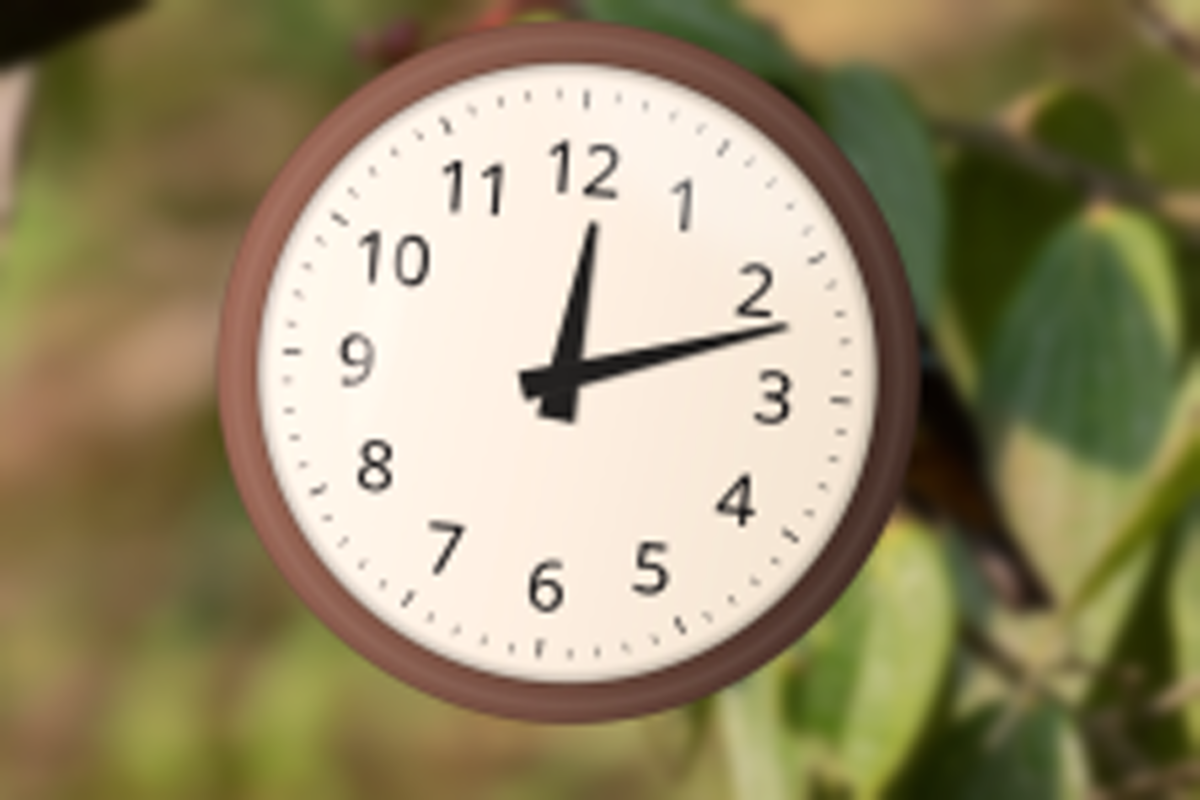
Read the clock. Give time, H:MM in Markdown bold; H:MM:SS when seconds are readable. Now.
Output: **12:12**
